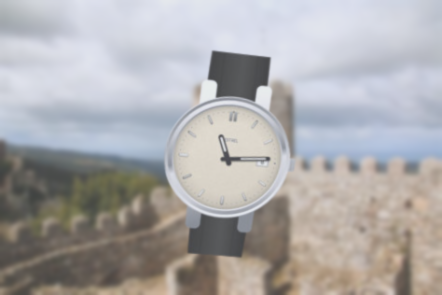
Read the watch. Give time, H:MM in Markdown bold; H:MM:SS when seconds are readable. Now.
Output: **11:14**
